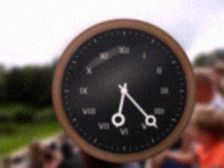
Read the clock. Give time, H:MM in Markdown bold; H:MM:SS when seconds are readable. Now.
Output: **6:23**
